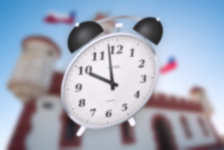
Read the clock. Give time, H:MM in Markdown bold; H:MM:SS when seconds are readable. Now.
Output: **9:58**
